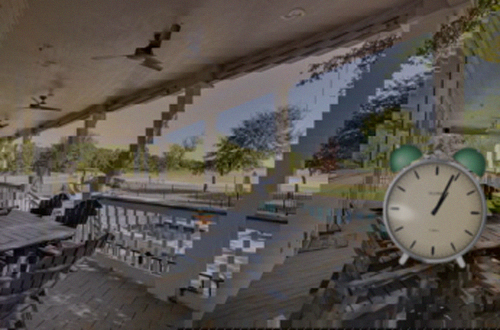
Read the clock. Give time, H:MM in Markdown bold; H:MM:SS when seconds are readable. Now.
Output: **1:04**
